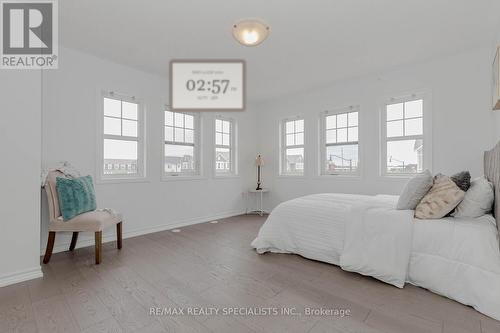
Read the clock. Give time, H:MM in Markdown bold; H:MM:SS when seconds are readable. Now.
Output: **2:57**
